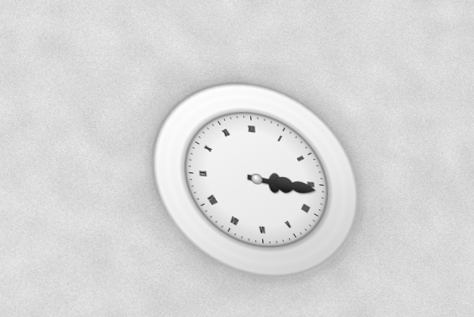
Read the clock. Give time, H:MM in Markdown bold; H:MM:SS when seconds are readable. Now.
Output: **3:16**
